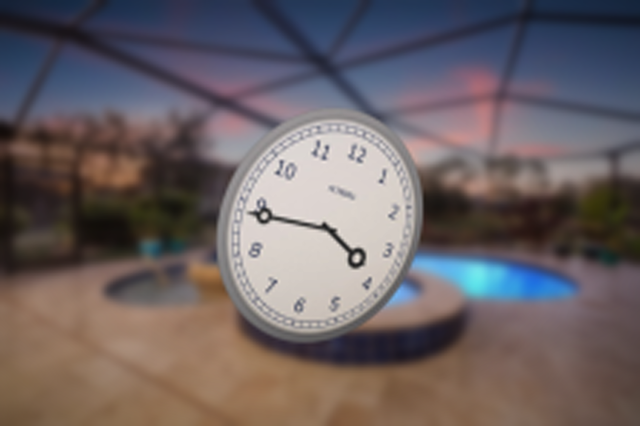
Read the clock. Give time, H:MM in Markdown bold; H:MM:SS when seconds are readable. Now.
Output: **3:44**
